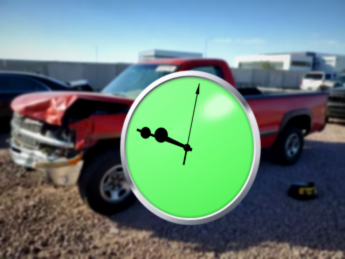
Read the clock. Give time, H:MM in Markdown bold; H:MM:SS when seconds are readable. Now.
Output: **9:48:02**
